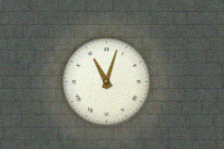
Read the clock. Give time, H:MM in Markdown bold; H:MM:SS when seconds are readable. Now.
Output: **11:03**
